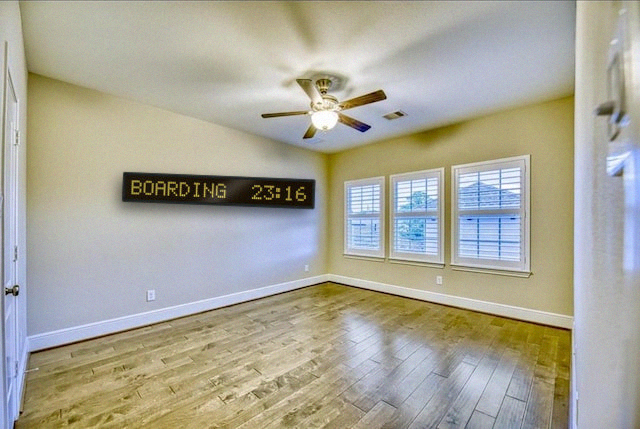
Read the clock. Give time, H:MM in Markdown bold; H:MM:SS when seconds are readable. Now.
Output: **23:16**
